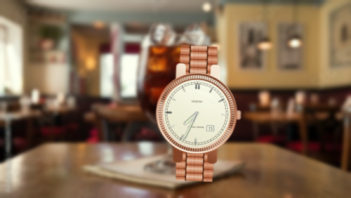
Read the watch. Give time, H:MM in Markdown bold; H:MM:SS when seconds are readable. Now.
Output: **7:34**
